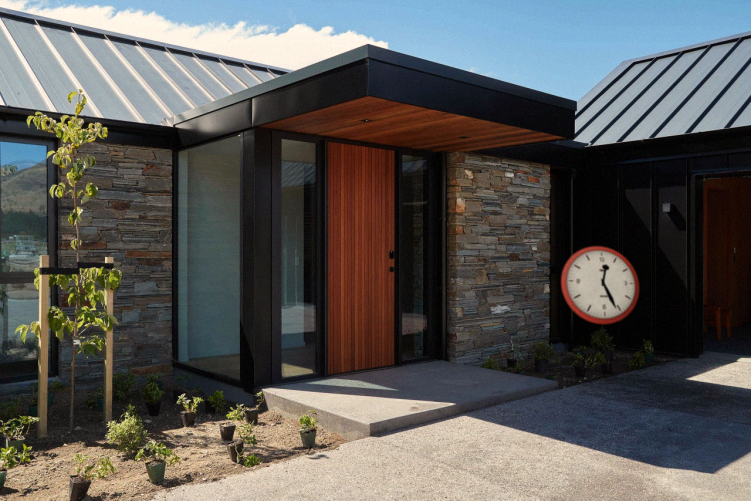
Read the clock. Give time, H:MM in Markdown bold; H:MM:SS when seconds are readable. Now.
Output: **12:26**
